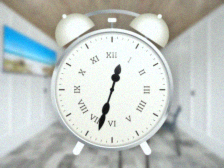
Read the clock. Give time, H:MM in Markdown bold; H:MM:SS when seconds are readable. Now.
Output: **12:33**
